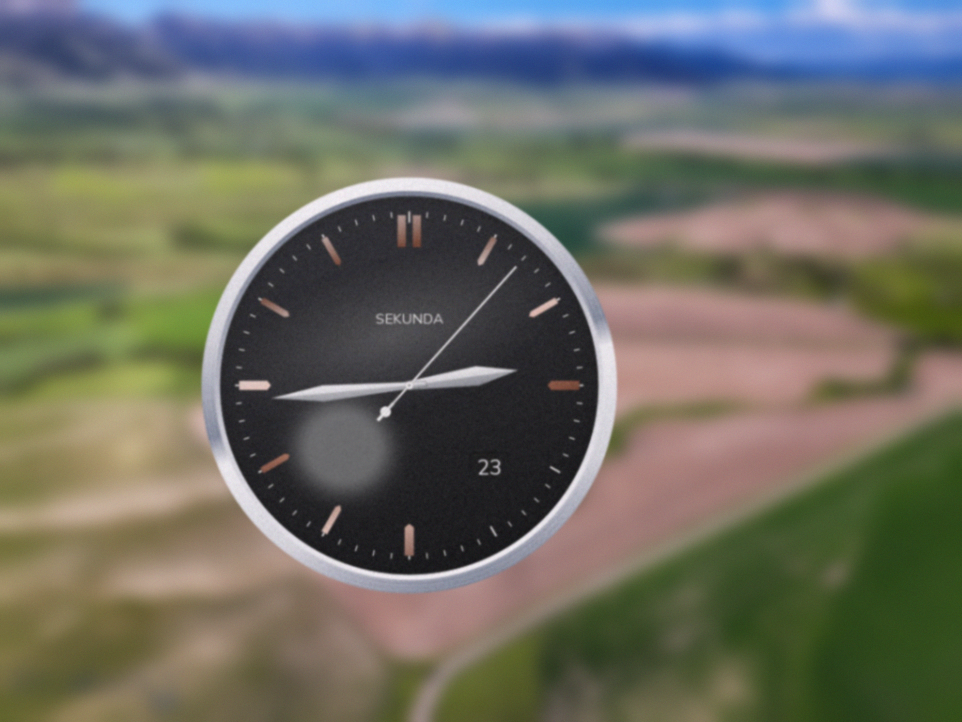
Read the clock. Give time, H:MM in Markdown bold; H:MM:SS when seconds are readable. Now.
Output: **2:44:07**
